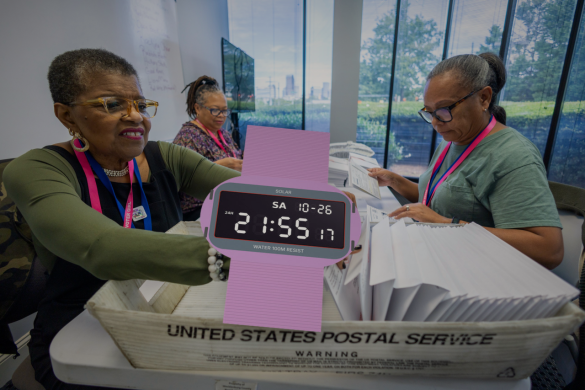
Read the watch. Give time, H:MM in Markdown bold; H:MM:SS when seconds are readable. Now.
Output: **21:55:17**
